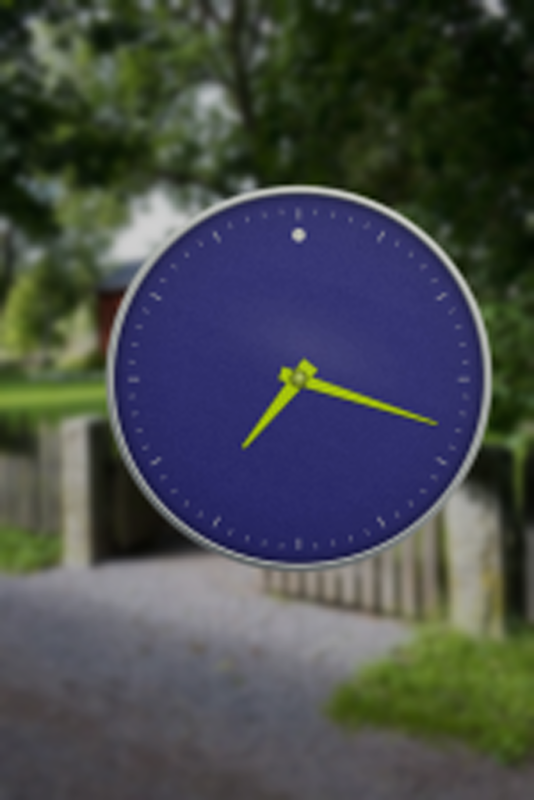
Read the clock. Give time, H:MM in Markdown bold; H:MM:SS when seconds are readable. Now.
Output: **7:18**
